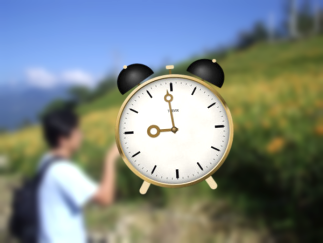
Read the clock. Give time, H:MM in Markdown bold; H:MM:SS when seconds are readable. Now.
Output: **8:59**
